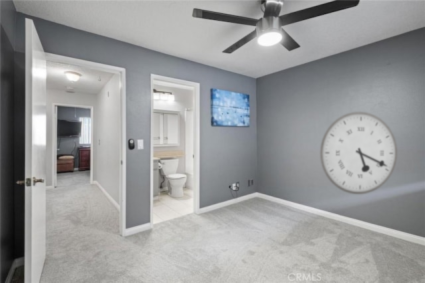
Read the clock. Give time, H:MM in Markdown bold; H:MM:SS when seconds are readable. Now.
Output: **5:19**
